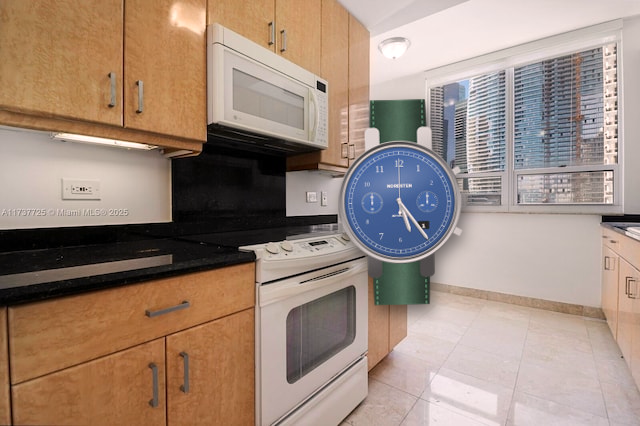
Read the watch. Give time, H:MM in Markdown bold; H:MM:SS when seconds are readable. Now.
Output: **5:24**
